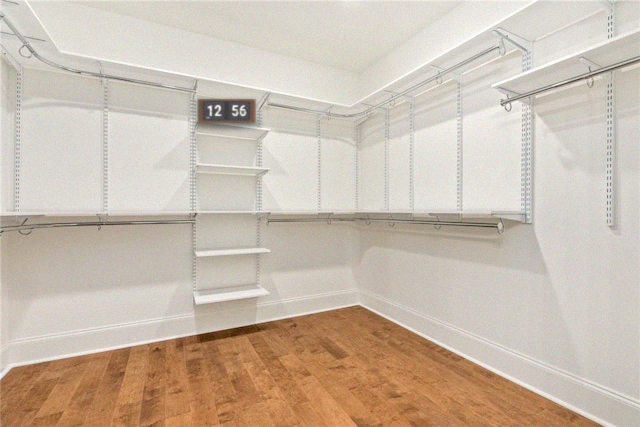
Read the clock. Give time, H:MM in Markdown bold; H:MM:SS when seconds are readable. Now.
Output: **12:56**
